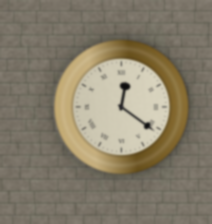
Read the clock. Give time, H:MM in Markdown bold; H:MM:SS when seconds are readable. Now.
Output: **12:21**
